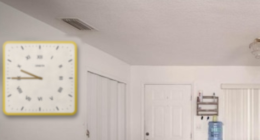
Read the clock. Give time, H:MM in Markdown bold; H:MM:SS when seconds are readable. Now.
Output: **9:45**
